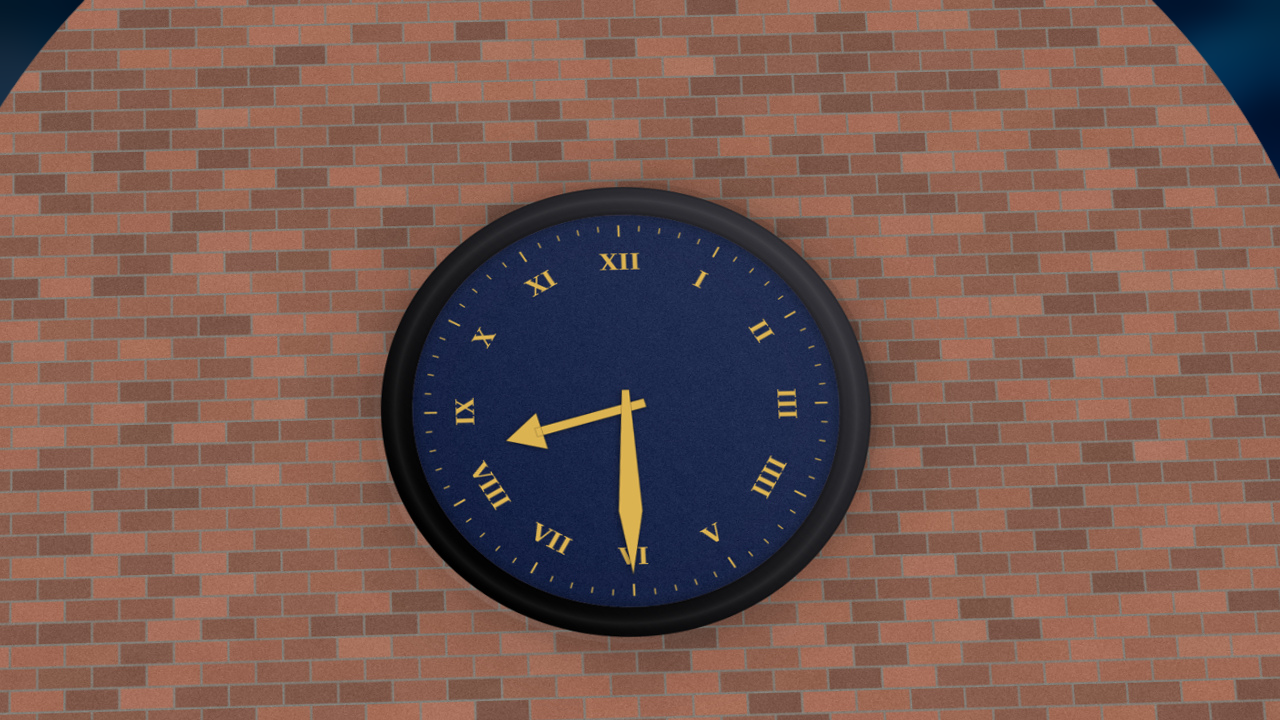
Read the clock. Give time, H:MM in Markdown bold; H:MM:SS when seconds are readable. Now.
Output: **8:30**
